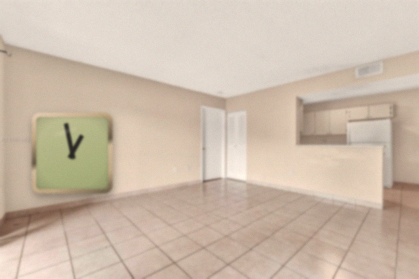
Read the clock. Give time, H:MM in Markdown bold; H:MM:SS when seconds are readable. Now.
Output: **12:58**
